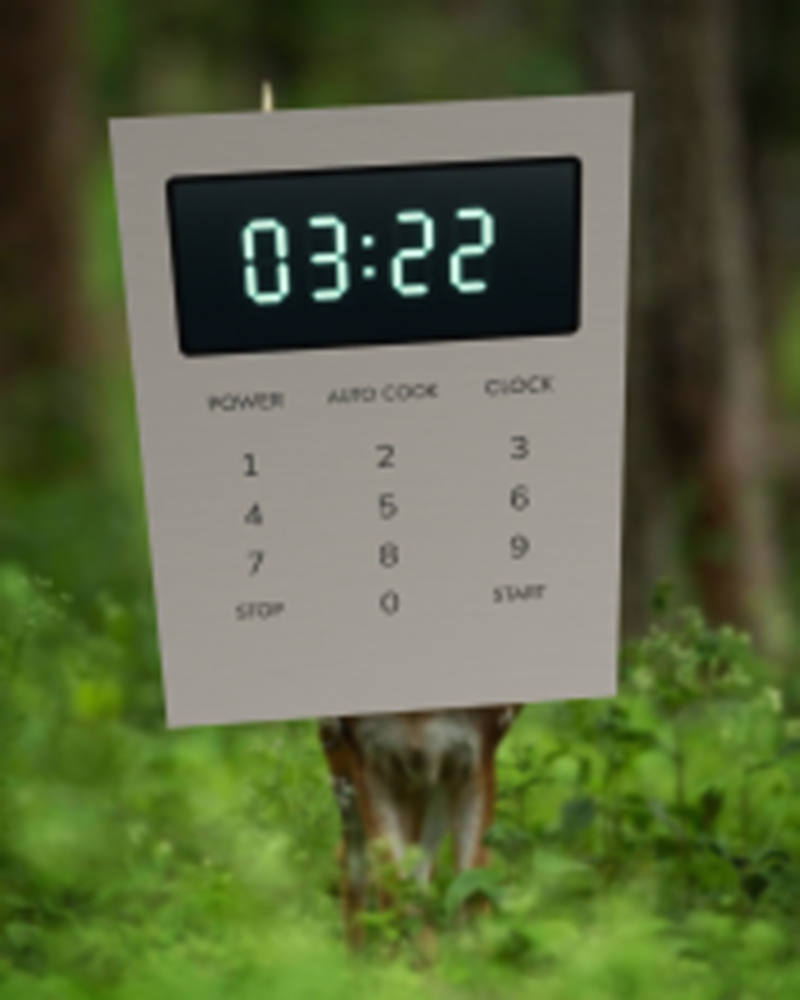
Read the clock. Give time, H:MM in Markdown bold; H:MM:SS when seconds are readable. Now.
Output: **3:22**
